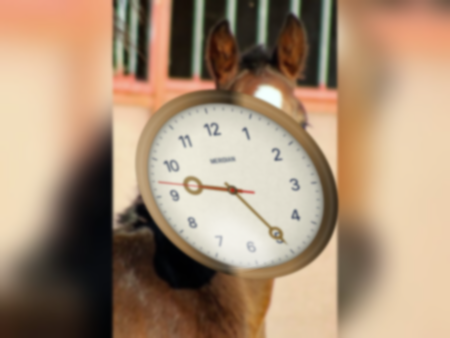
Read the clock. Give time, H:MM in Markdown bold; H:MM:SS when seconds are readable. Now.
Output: **9:24:47**
